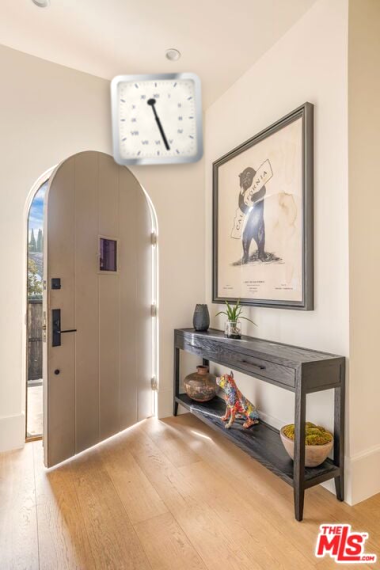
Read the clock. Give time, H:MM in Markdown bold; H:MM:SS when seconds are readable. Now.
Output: **11:27**
